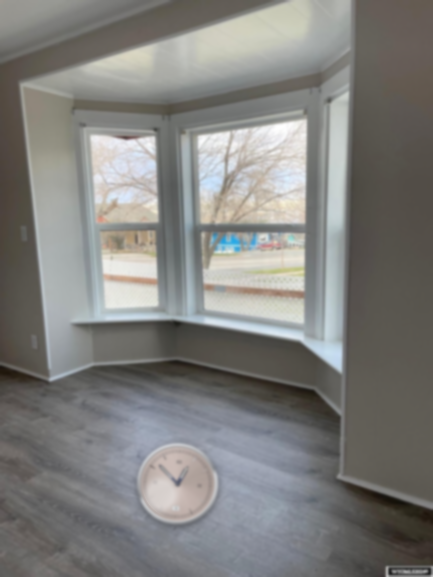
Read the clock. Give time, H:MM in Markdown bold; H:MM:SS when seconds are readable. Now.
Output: **12:52**
